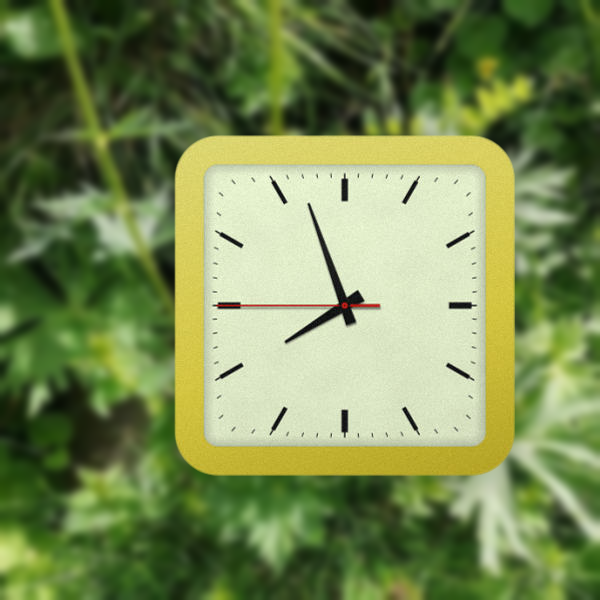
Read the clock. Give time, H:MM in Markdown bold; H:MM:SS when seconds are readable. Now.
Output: **7:56:45**
